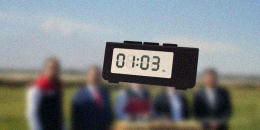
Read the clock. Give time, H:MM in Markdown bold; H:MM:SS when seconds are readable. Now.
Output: **1:03**
